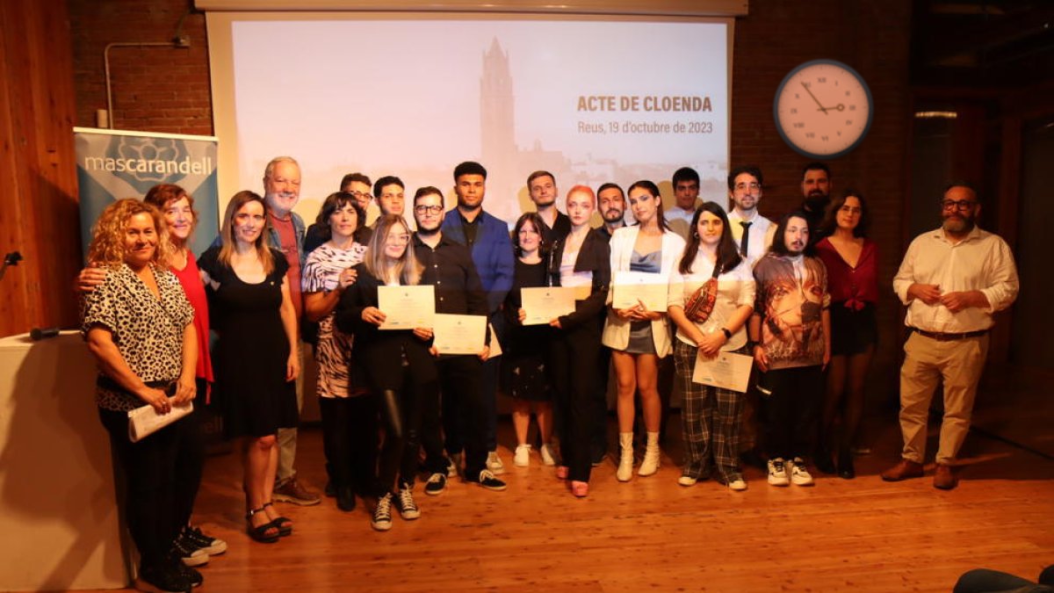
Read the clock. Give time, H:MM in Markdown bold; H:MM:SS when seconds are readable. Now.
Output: **2:54**
